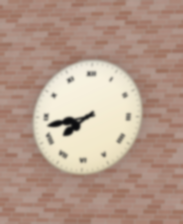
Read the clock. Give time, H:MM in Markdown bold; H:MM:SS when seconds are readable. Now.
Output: **7:43**
